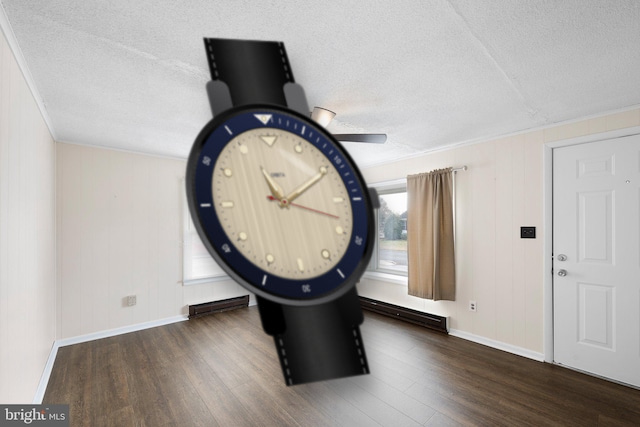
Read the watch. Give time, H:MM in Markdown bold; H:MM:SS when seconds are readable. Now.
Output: **11:10:18**
